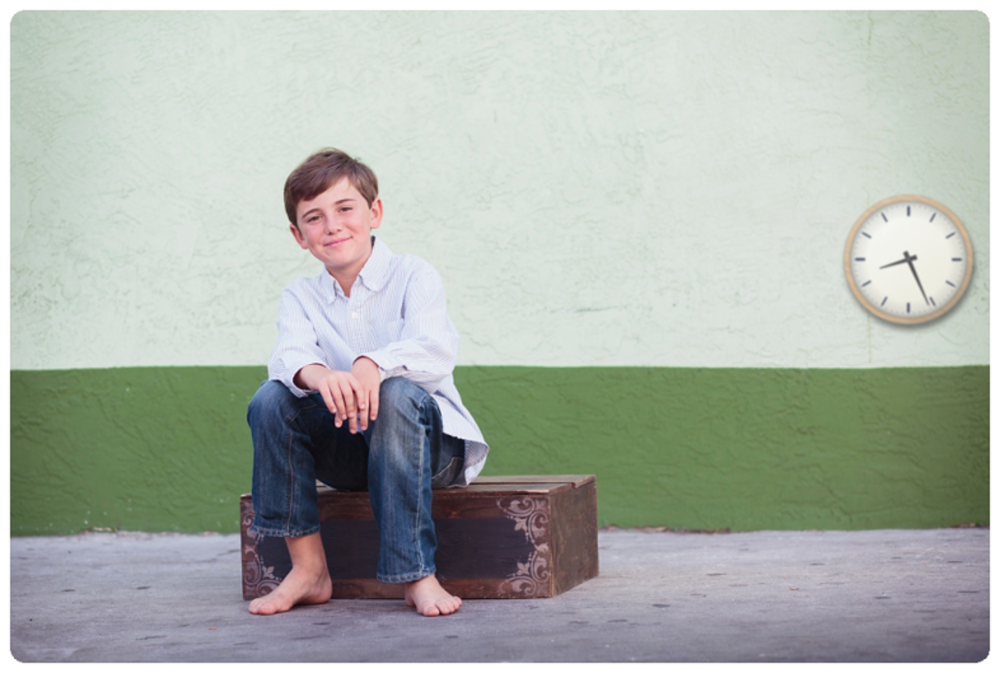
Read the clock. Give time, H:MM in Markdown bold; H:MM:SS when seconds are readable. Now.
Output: **8:26**
